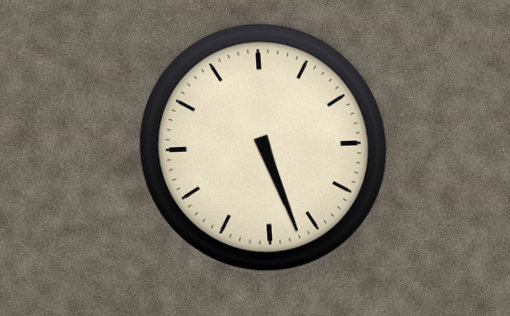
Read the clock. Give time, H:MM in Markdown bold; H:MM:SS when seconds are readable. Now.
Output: **5:27**
